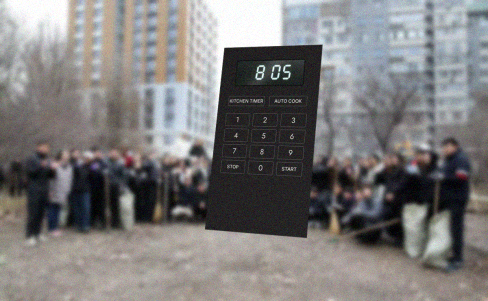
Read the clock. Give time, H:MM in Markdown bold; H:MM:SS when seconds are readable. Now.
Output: **8:05**
